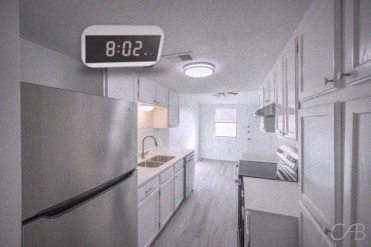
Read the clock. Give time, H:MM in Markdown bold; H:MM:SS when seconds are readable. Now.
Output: **8:02**
